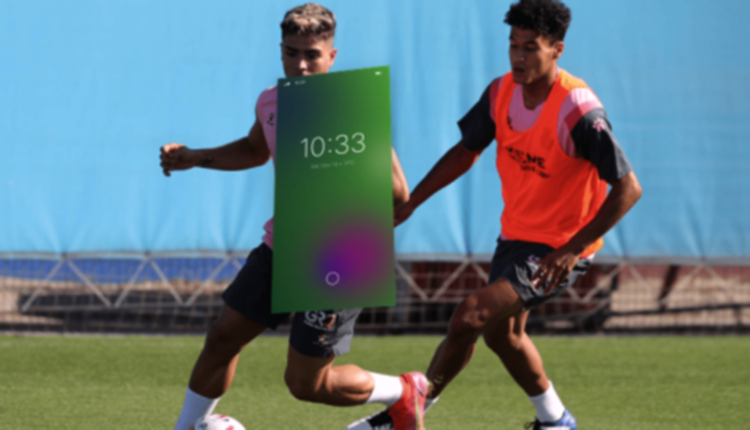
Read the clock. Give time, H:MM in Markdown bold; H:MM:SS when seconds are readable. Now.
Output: **10:33**
